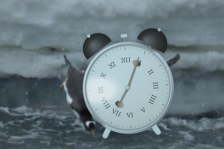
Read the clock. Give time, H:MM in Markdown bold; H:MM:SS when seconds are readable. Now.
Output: **7:04**
